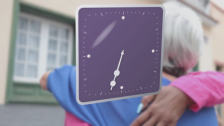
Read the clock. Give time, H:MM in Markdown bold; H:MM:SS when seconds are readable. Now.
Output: **6:33**
